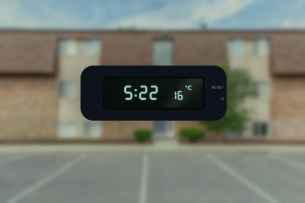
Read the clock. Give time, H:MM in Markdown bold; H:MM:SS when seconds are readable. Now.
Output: **5:22**
